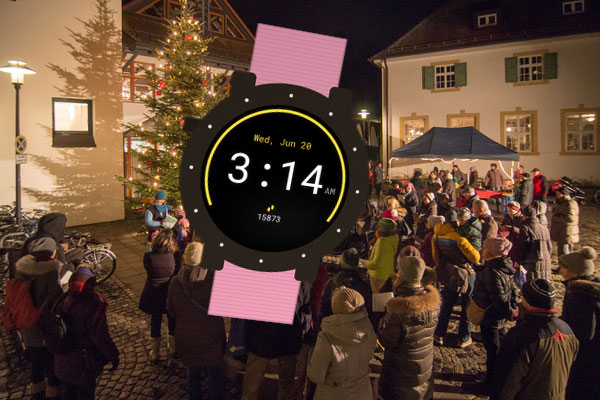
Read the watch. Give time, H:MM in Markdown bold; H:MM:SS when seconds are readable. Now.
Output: **3:14**
